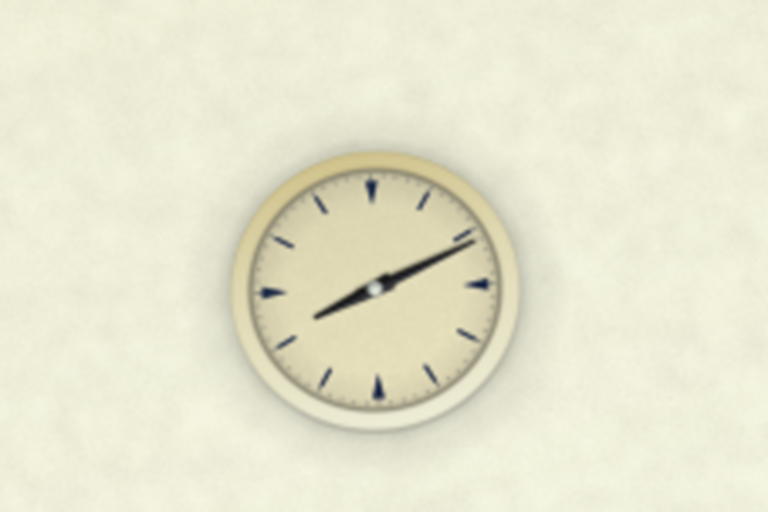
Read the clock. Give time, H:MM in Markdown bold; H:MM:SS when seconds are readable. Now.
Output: **8:11**
